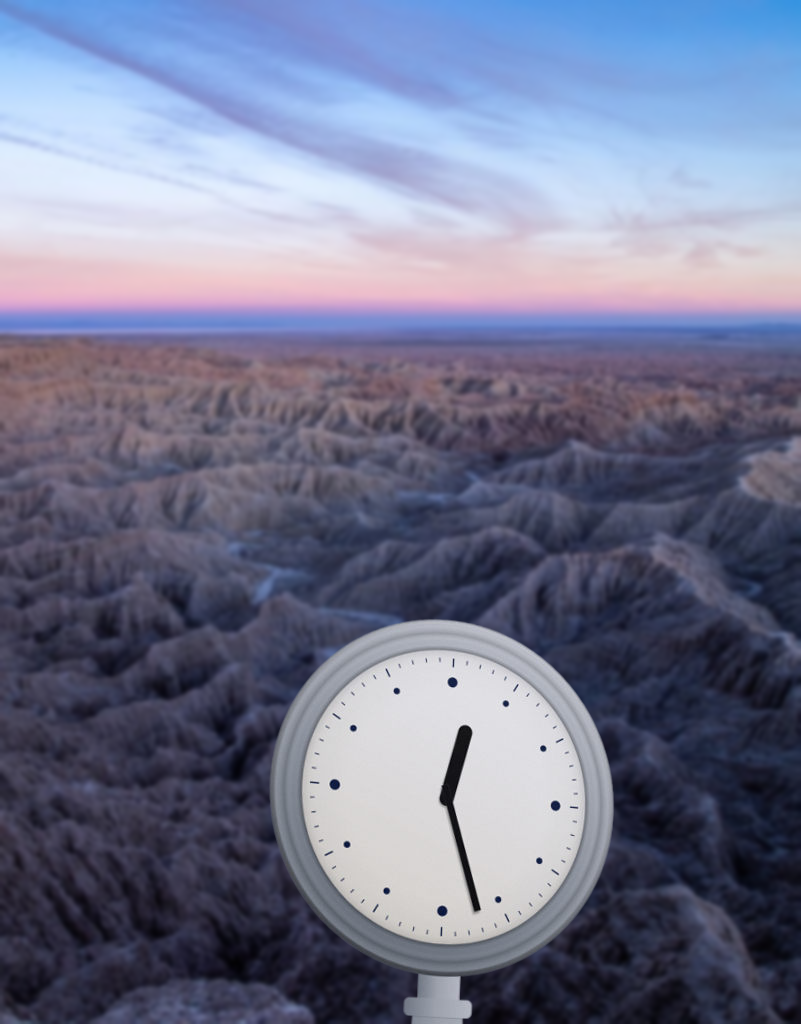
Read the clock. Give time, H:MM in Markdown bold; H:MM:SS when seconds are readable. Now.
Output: **12:27**
